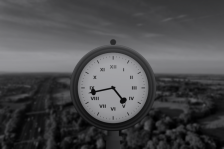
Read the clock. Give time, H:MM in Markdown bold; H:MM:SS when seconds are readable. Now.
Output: **4:43**
